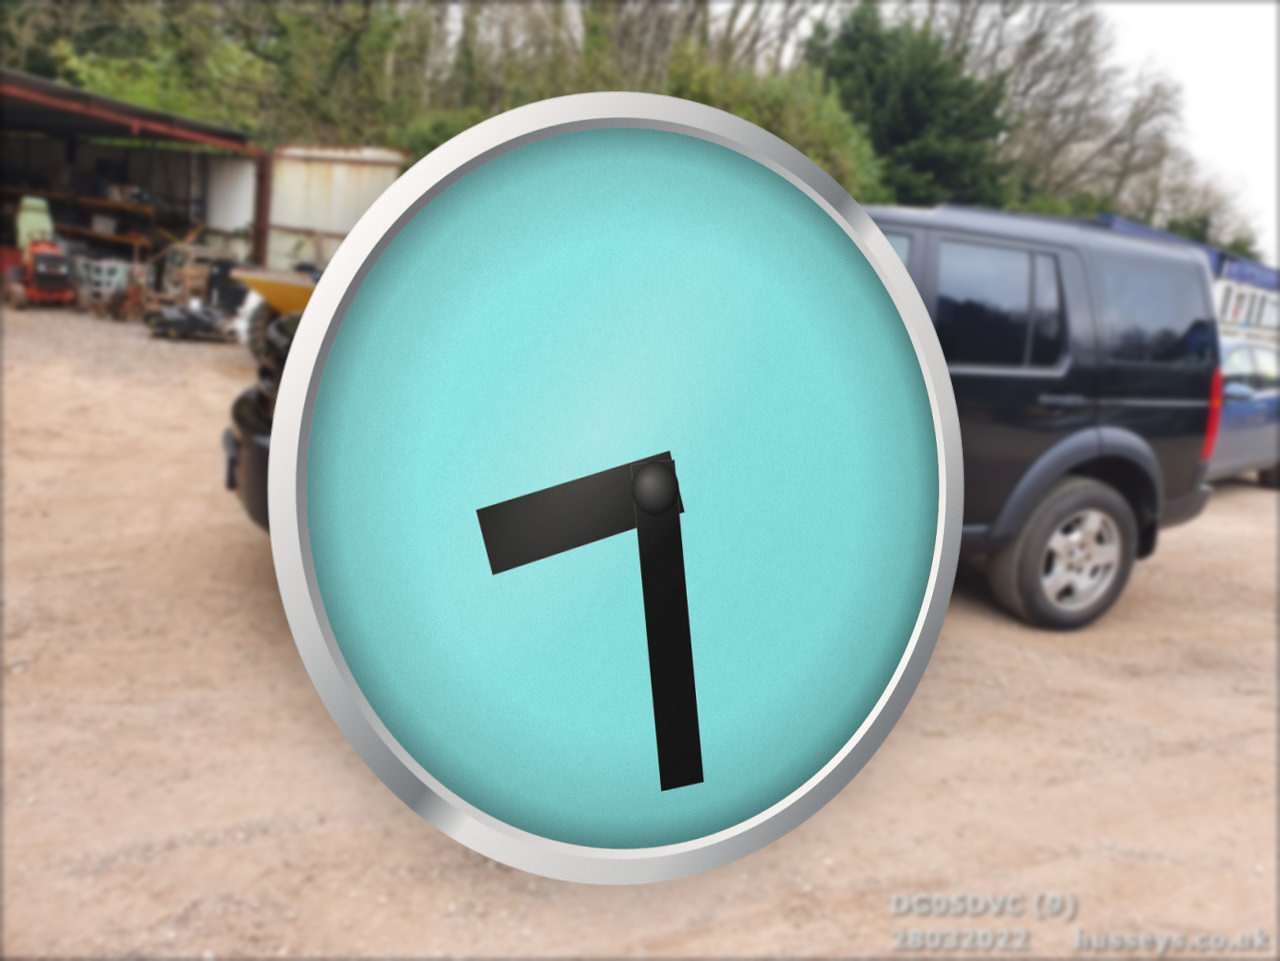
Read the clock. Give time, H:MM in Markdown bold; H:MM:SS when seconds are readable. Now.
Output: **8:29**
